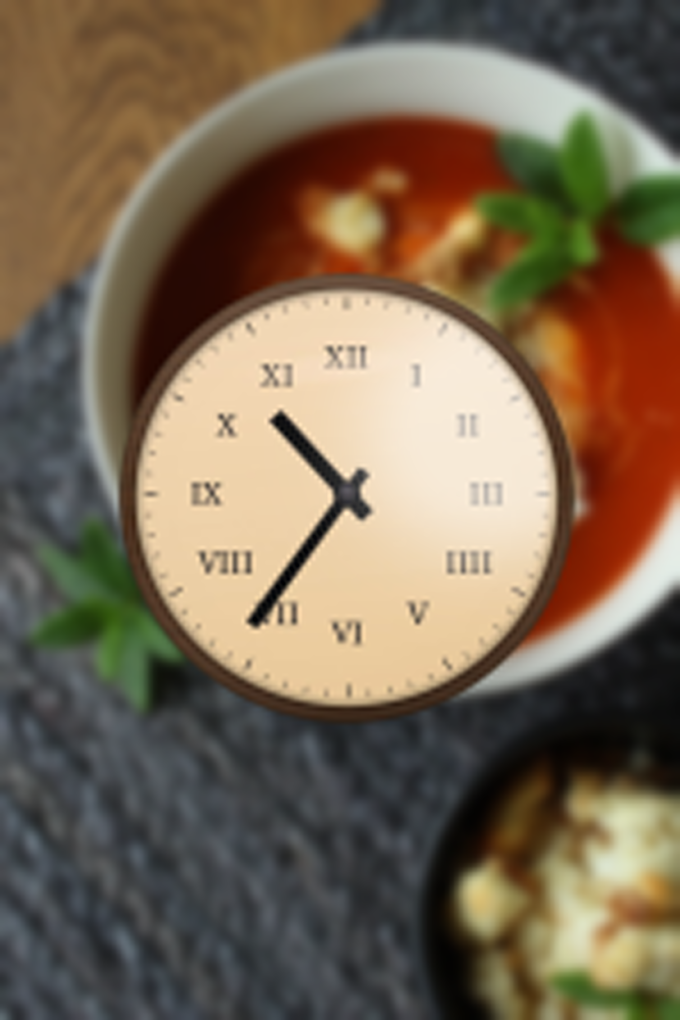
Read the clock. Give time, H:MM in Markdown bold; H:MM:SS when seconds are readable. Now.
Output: **10:36**
